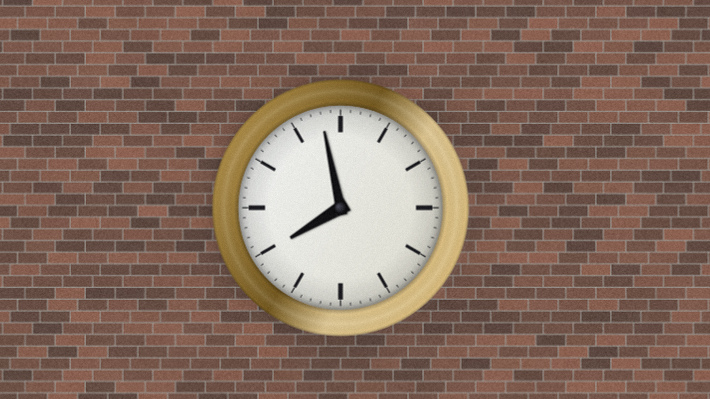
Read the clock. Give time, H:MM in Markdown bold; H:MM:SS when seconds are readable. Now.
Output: **7:58**
